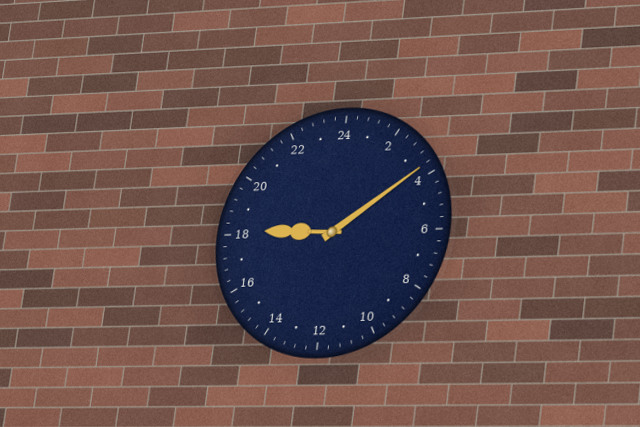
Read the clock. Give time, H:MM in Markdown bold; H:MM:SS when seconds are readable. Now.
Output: **18:09**
